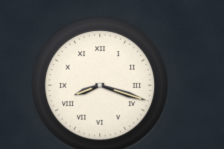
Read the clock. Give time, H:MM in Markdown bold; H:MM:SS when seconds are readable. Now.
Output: **8:18**
